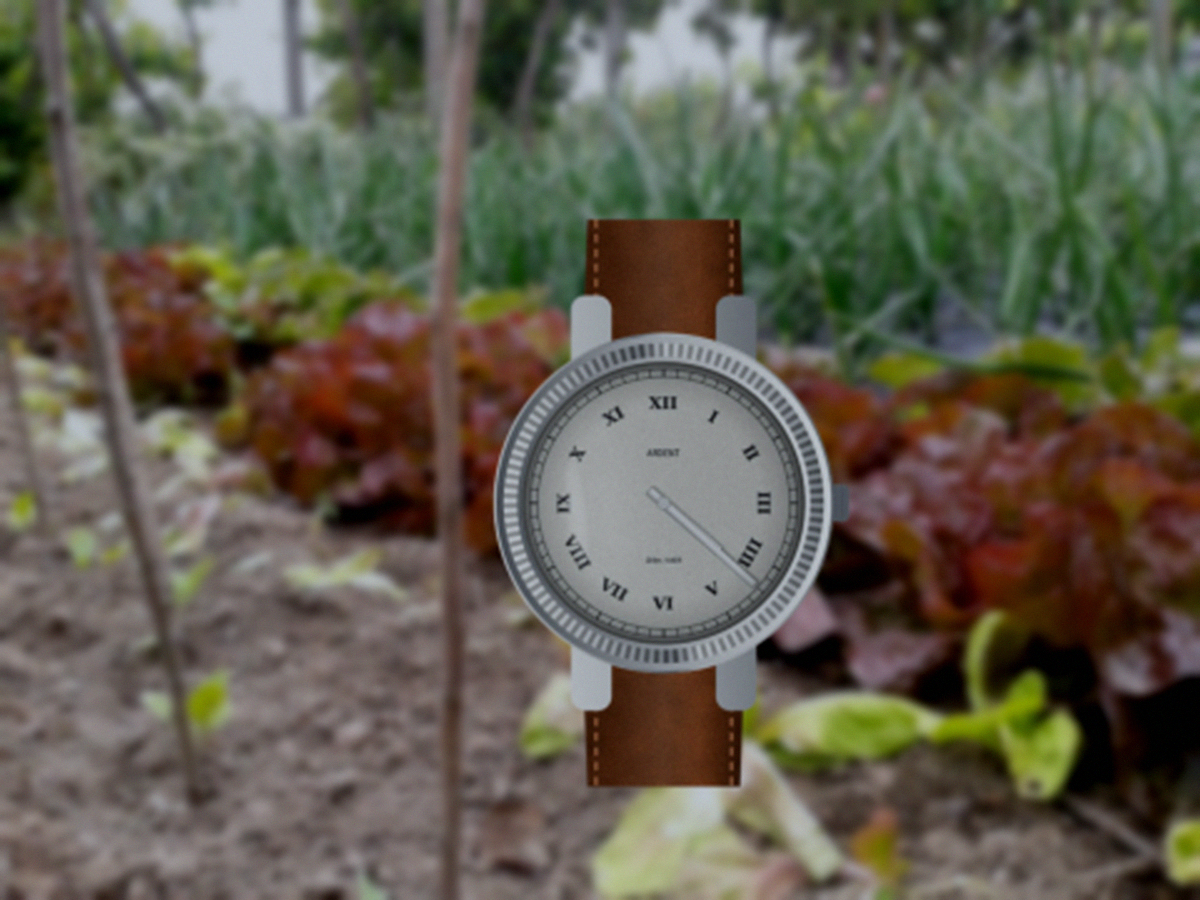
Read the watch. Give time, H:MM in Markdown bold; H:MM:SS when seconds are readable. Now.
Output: **4:22**
